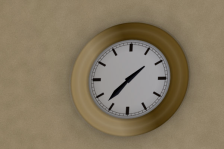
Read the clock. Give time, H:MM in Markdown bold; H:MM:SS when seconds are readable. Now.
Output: **1:37**
